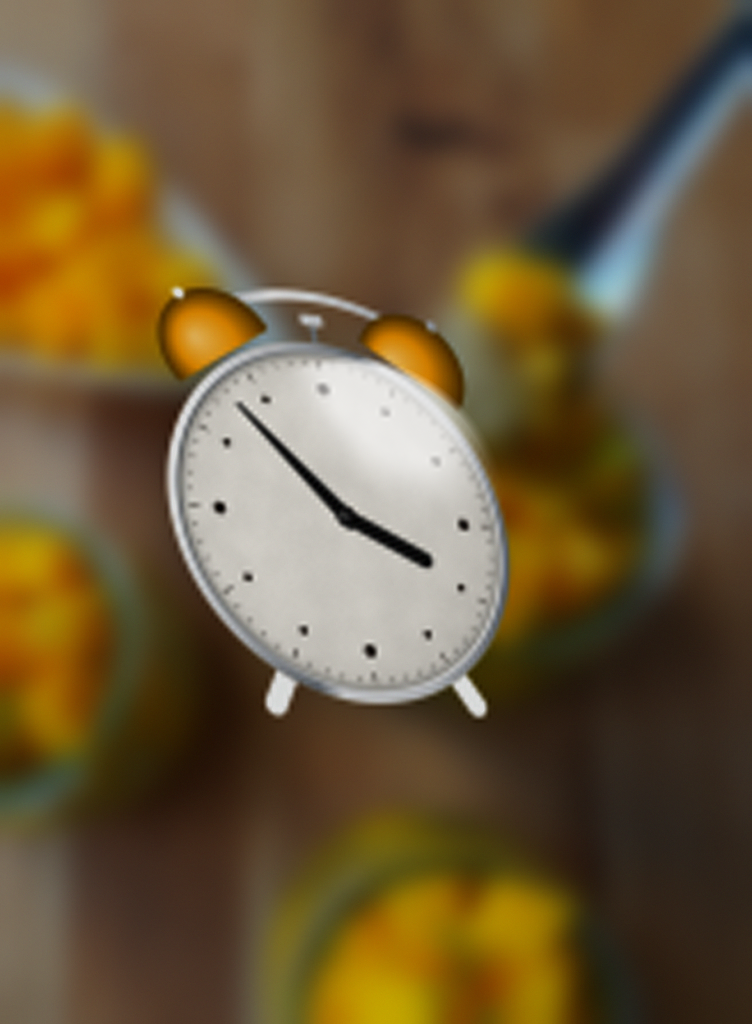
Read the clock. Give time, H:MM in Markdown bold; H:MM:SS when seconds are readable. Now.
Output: **3:53**
